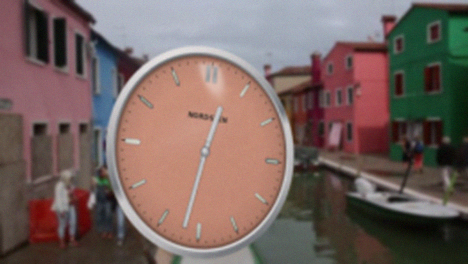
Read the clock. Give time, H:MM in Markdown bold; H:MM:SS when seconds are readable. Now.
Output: **12:32**
